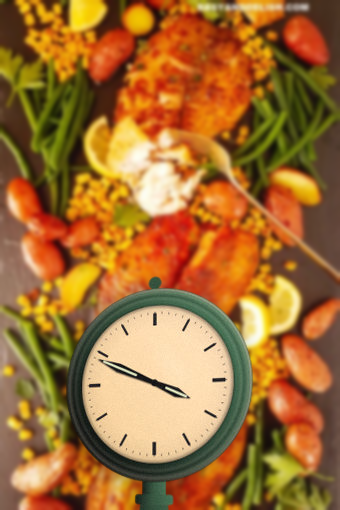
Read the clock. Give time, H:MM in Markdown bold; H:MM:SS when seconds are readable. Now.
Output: **3:49**
